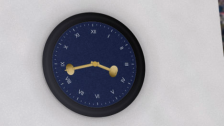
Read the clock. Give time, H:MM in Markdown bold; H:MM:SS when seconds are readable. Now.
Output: **3:43**
